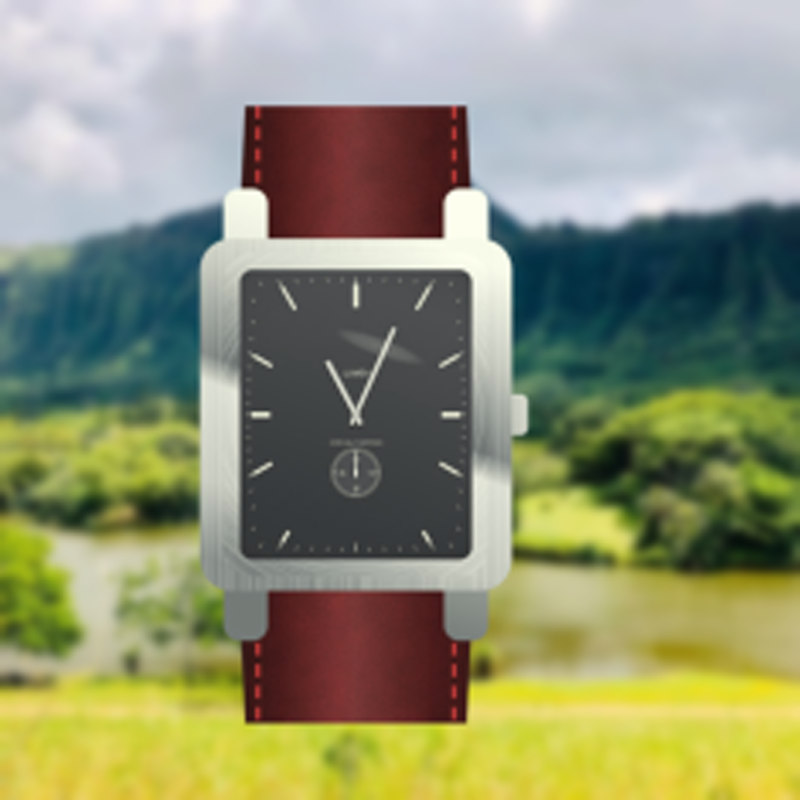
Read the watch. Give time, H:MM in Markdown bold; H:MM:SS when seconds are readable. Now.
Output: **11:04**
